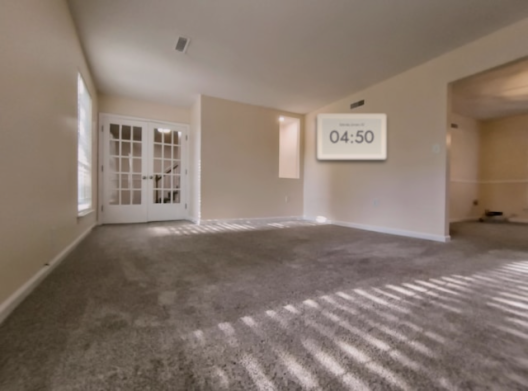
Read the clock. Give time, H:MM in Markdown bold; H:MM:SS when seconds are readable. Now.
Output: **4:50**
